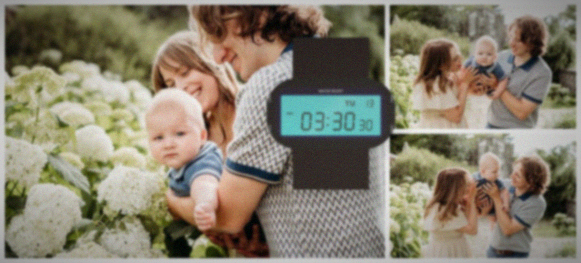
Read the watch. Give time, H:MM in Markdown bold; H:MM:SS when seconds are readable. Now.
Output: **3:30**
